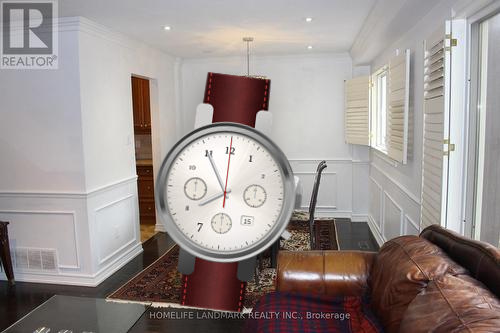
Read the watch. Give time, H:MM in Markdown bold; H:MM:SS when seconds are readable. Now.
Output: **7:55**
